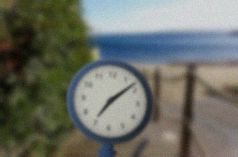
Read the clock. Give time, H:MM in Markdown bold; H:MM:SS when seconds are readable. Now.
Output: **7:08**
